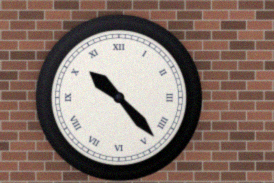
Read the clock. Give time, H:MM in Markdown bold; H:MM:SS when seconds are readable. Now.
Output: **10:23**
